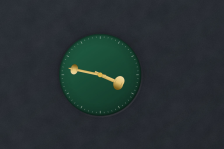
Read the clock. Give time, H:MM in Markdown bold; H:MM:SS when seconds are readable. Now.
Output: **3:47**
